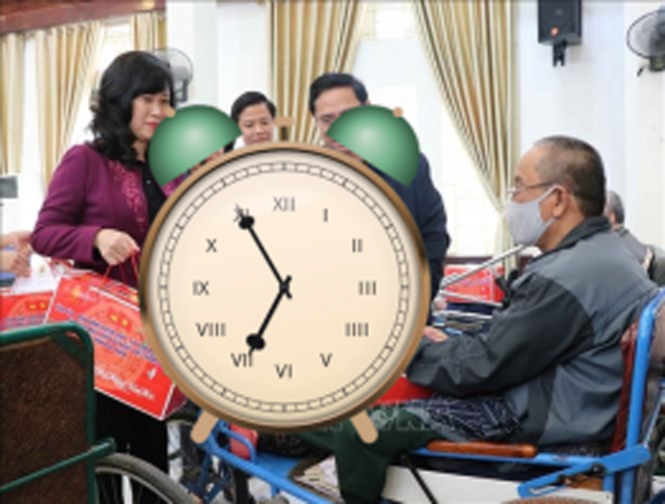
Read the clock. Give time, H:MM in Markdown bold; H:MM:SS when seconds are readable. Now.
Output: **6:55**
